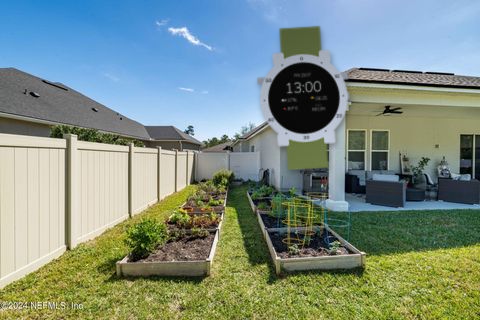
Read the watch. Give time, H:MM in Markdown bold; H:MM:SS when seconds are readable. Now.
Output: **13:00**
